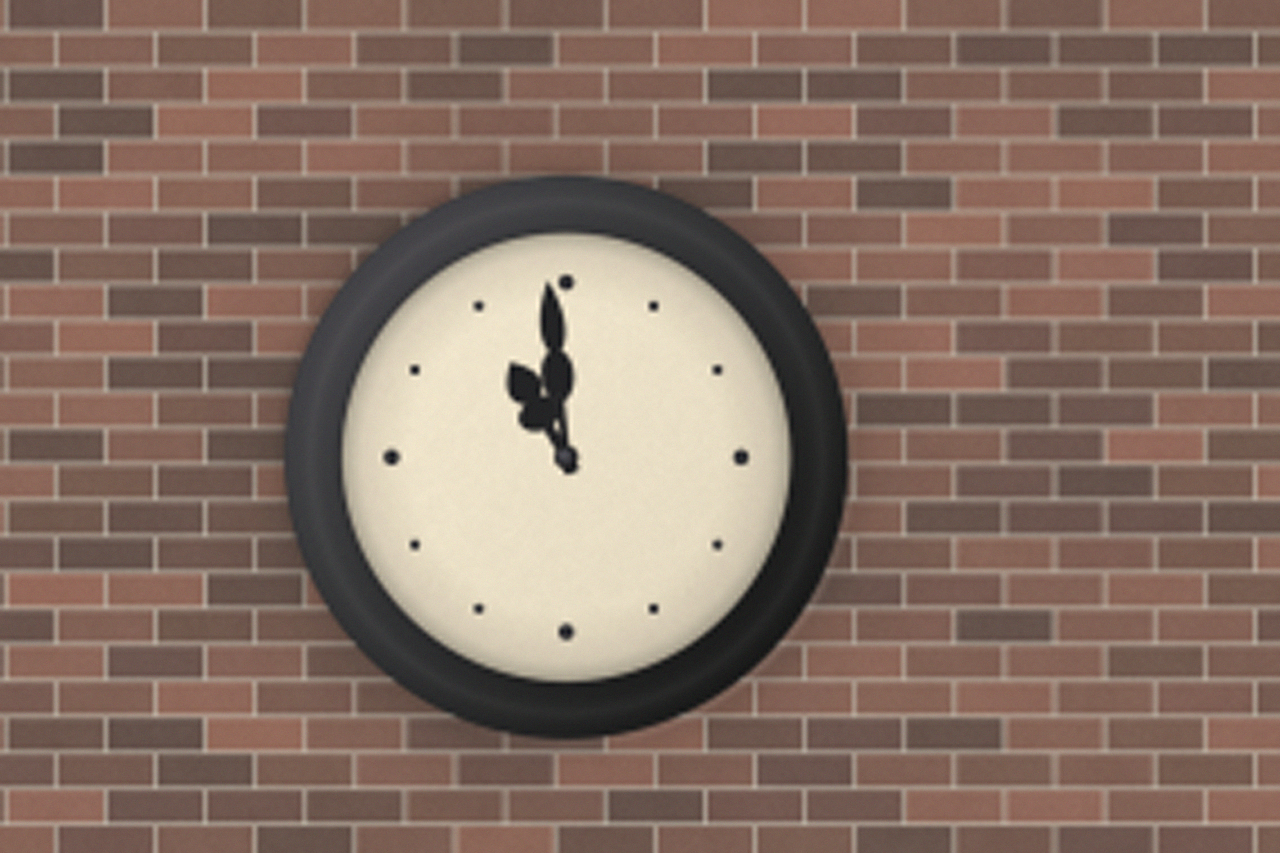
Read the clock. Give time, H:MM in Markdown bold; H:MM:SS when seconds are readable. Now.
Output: **10:59**
